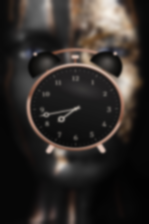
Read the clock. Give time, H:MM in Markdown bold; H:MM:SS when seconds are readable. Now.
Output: **7:43**
